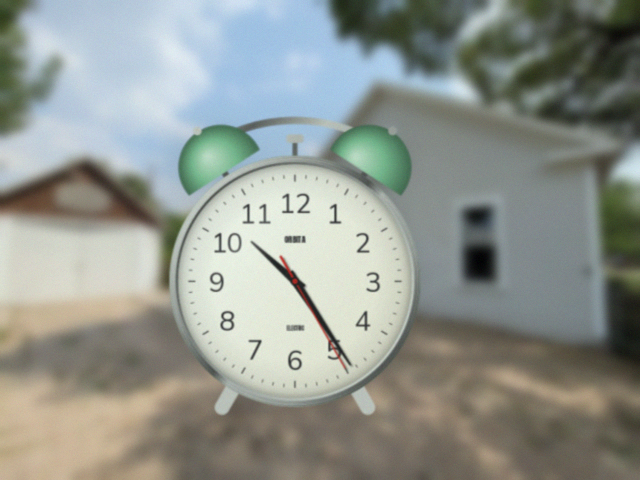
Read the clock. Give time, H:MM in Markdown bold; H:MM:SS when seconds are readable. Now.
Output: **10:24:25**
